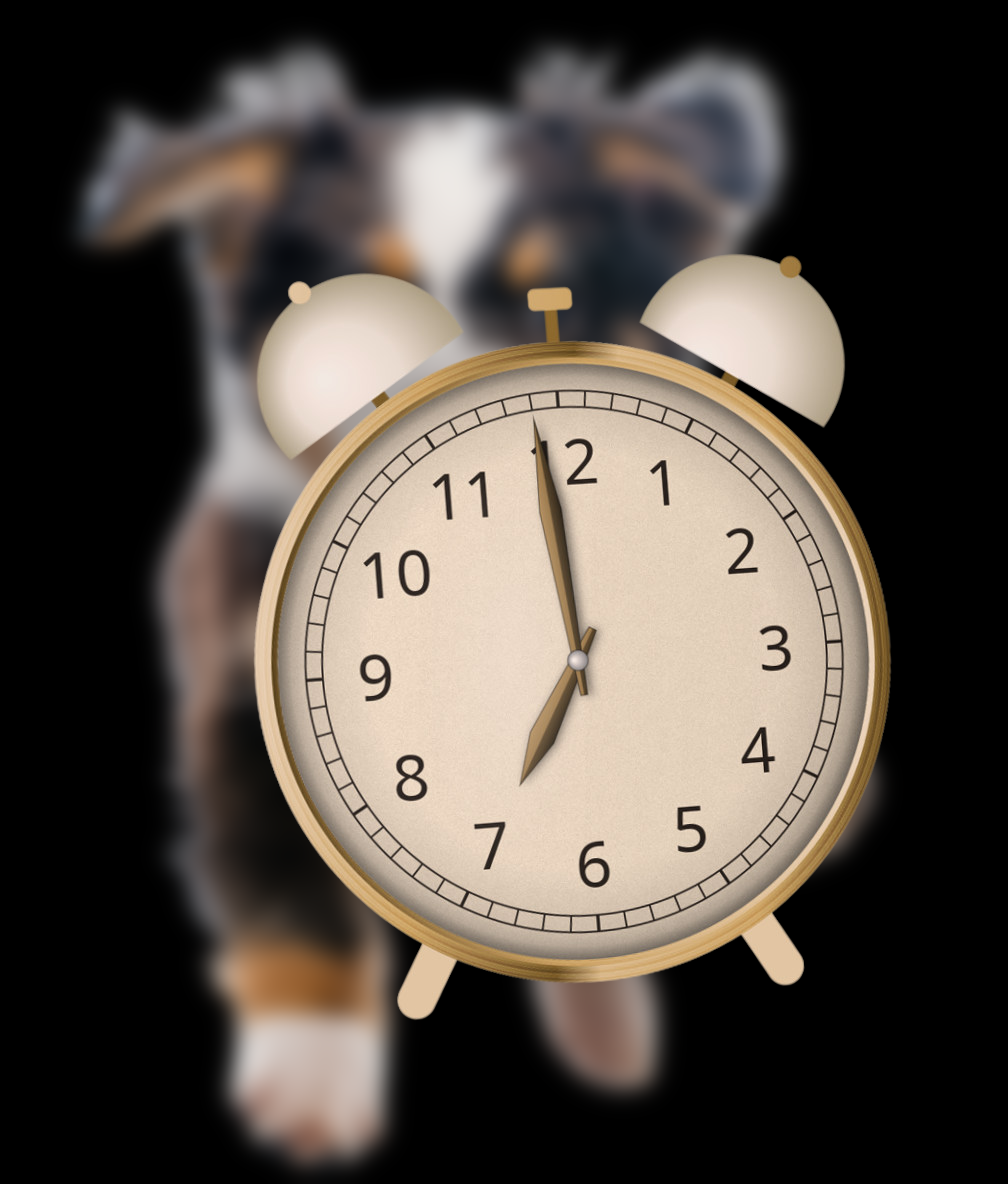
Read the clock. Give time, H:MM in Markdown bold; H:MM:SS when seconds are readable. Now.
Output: **6:59**
